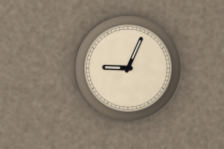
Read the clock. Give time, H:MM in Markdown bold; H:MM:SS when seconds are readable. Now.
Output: **9:04**
